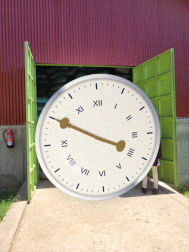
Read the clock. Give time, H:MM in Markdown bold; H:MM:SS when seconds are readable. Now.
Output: **3:50**
